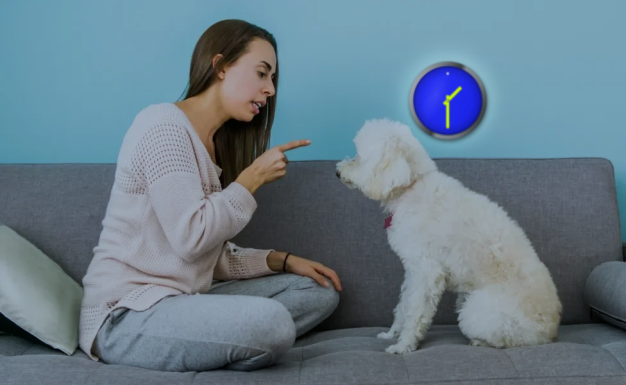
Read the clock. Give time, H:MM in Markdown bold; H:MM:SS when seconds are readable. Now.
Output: **1:30**
